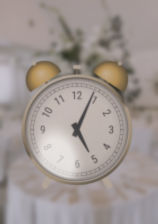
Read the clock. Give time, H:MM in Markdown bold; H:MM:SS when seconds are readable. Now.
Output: **5:04**
